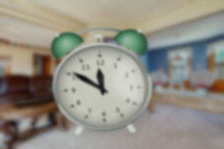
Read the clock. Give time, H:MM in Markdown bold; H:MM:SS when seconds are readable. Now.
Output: **11:51**
